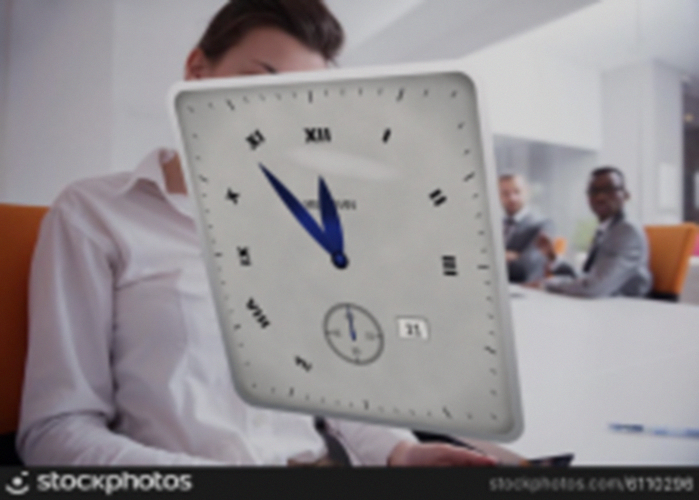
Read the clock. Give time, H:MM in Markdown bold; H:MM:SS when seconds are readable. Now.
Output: **11:54**
